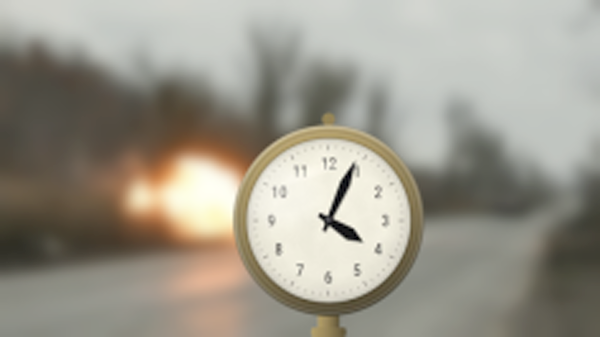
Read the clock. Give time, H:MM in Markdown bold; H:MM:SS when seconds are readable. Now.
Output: **4:04**
